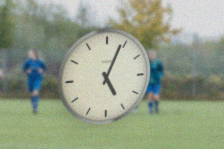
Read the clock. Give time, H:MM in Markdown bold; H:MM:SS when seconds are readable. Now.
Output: **5:04**
